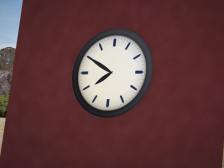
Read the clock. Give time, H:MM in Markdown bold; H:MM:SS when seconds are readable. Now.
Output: **7:50**
